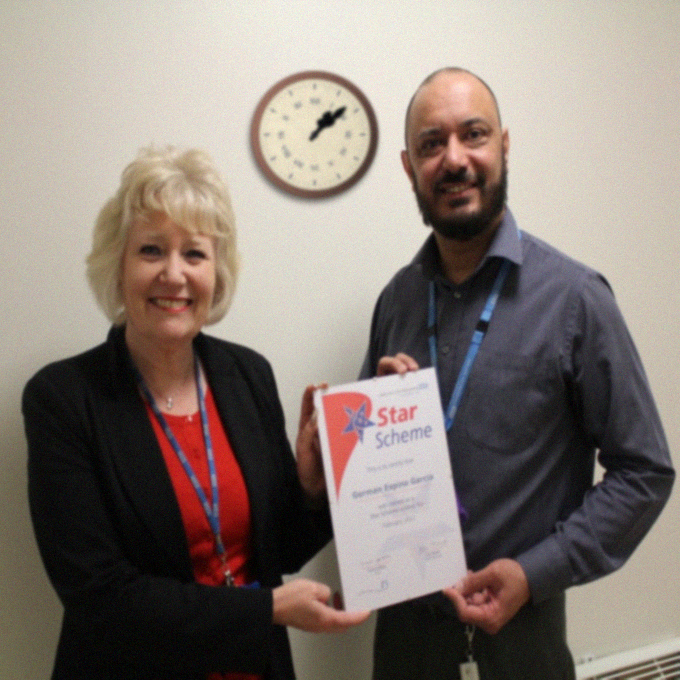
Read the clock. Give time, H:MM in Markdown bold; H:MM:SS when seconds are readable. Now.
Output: **1:08**
